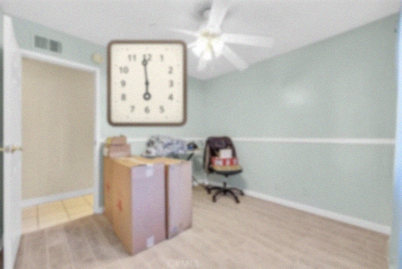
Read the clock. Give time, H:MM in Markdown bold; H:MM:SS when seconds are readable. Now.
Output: **5:59**
